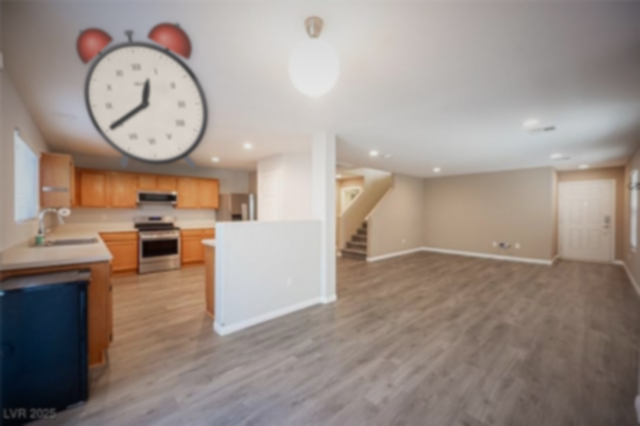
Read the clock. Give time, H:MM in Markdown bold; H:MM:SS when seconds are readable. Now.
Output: **12:40**
